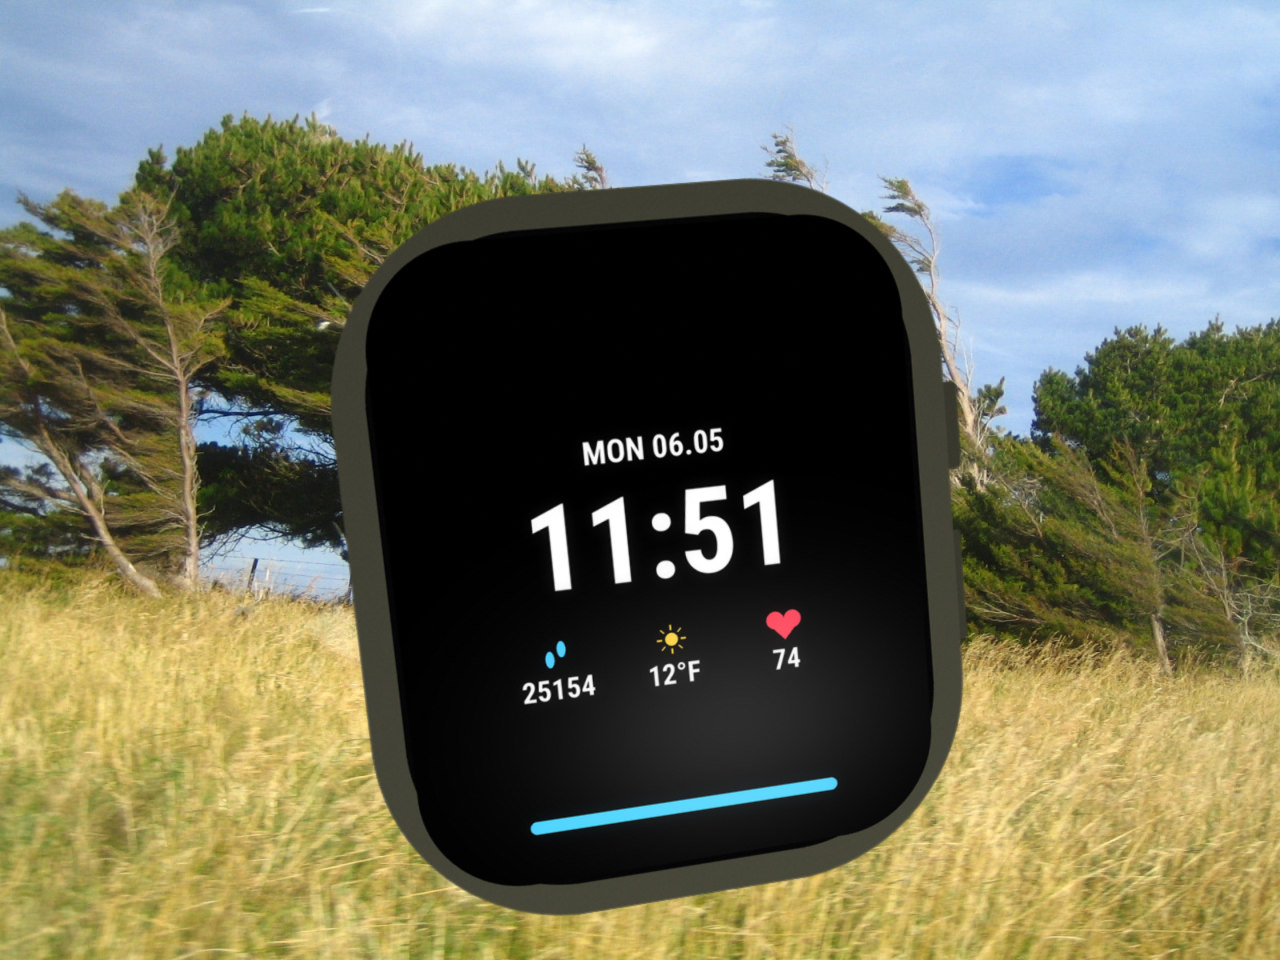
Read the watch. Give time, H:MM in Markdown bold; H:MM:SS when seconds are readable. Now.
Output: **11:51**
